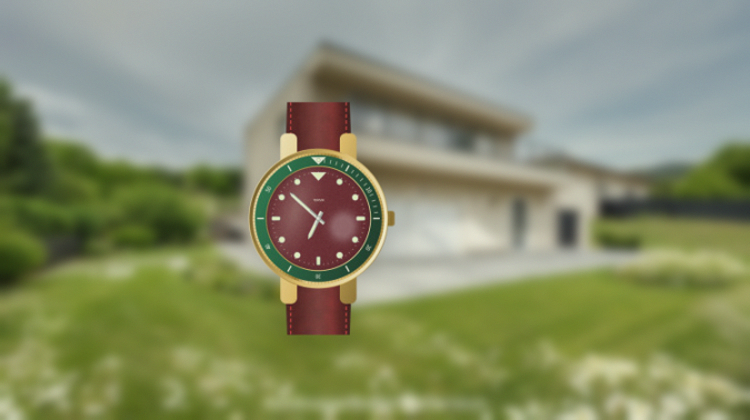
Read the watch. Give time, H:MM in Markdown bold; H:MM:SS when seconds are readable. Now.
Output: **6:52**
